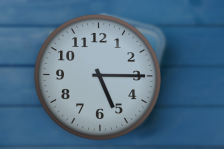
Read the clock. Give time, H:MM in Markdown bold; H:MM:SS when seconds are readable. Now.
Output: **5:15**
